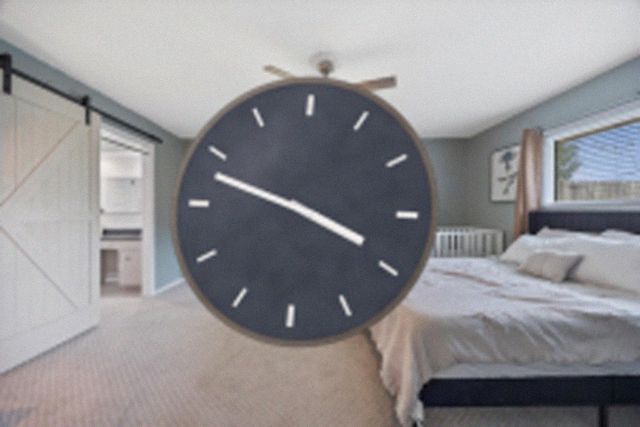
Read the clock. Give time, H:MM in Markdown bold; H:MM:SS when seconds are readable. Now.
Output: **3:48**
